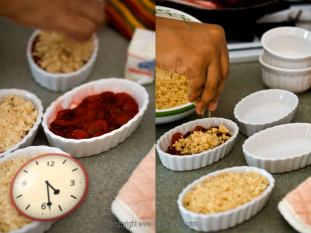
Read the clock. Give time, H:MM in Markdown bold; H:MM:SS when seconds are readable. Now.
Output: **4:28**
